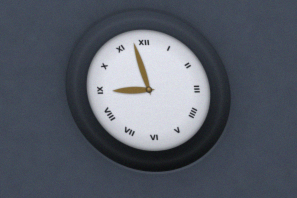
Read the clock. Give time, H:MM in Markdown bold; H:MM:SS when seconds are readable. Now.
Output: **8:58**
